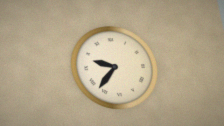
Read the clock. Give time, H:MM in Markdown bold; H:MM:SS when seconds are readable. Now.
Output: **9:37**
